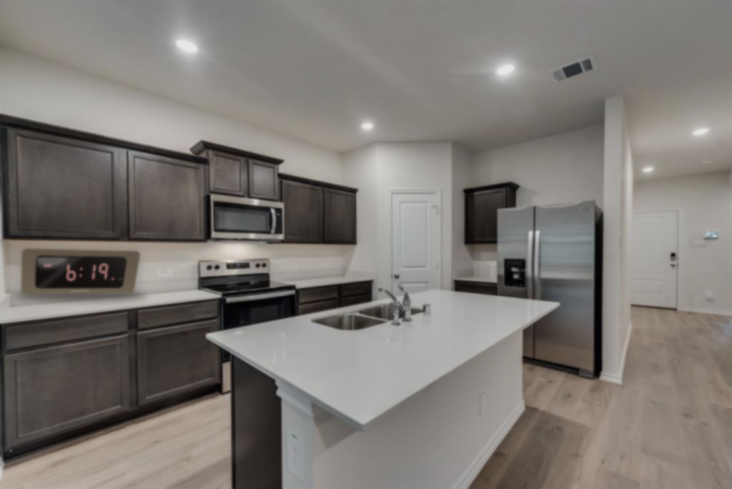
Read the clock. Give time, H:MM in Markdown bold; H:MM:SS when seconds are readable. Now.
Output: **6:19**
